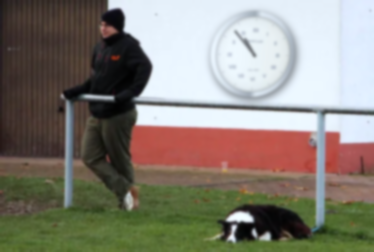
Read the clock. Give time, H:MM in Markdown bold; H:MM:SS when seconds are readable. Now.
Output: **10:53**
